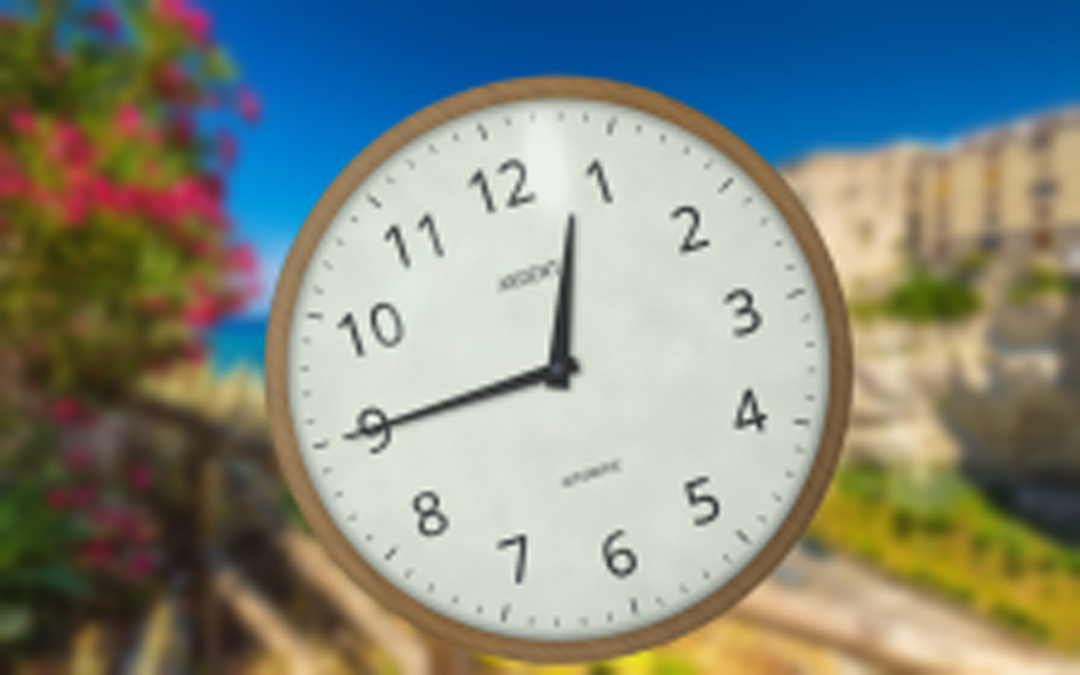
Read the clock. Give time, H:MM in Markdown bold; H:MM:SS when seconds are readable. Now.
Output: **12:45**
